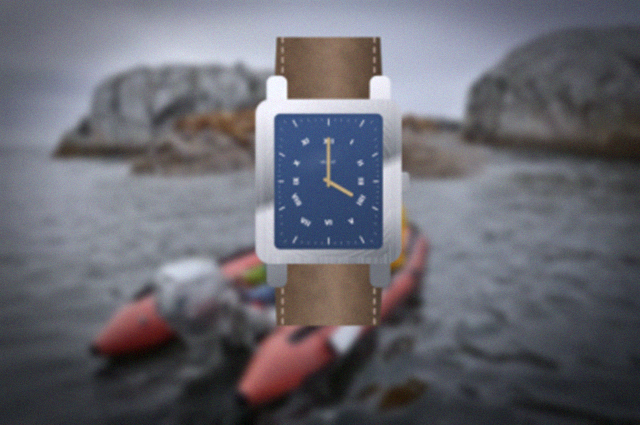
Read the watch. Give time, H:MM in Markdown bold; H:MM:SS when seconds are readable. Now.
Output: **4:00**
